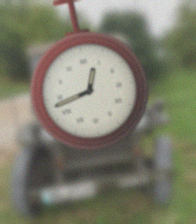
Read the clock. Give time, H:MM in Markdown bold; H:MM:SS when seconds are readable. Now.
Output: **12:43**
